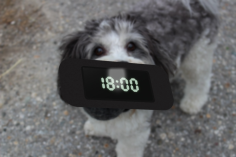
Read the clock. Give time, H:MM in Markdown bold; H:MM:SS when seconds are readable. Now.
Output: **18:00**
